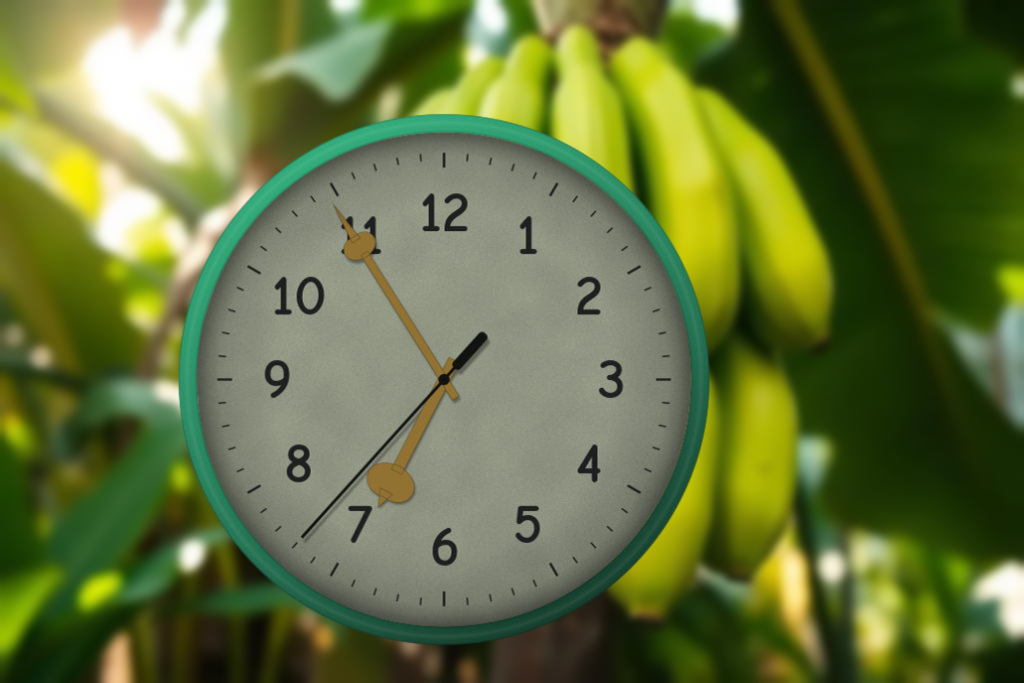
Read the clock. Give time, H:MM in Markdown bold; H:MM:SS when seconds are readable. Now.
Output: **6:54:37**
